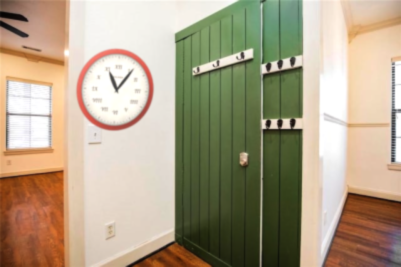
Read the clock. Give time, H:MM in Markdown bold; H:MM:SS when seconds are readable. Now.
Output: **11:06**
